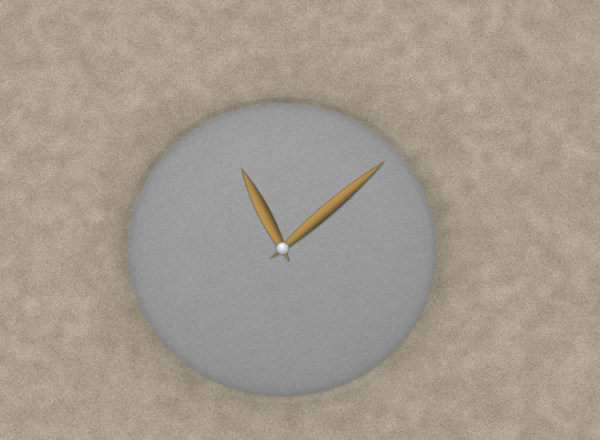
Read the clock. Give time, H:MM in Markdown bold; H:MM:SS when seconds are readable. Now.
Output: **11:08**
